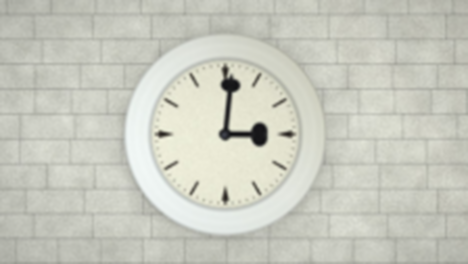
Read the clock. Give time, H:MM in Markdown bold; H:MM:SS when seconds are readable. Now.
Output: **3:01**
